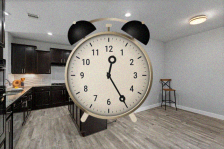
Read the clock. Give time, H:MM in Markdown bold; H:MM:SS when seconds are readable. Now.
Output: **12:25**
